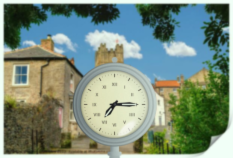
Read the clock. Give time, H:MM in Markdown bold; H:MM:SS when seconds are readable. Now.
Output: **7:15**
